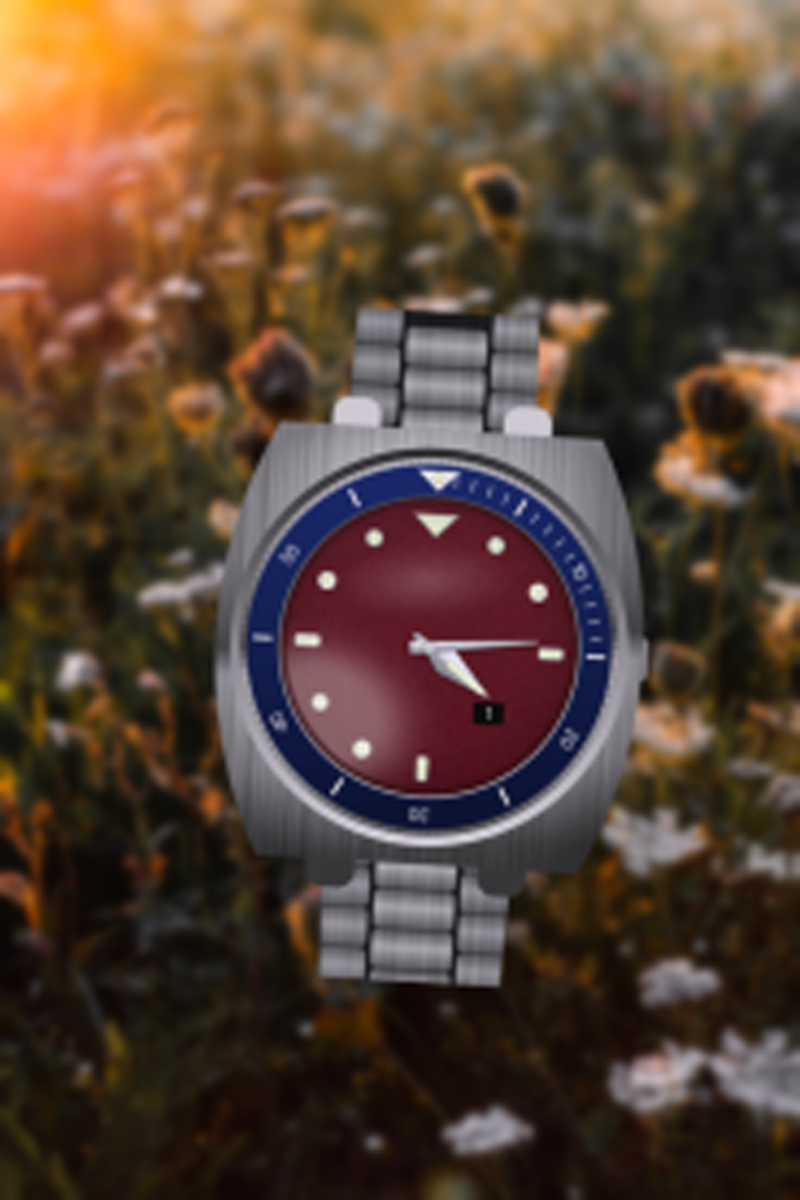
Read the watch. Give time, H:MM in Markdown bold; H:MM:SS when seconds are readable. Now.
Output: **4:14**
